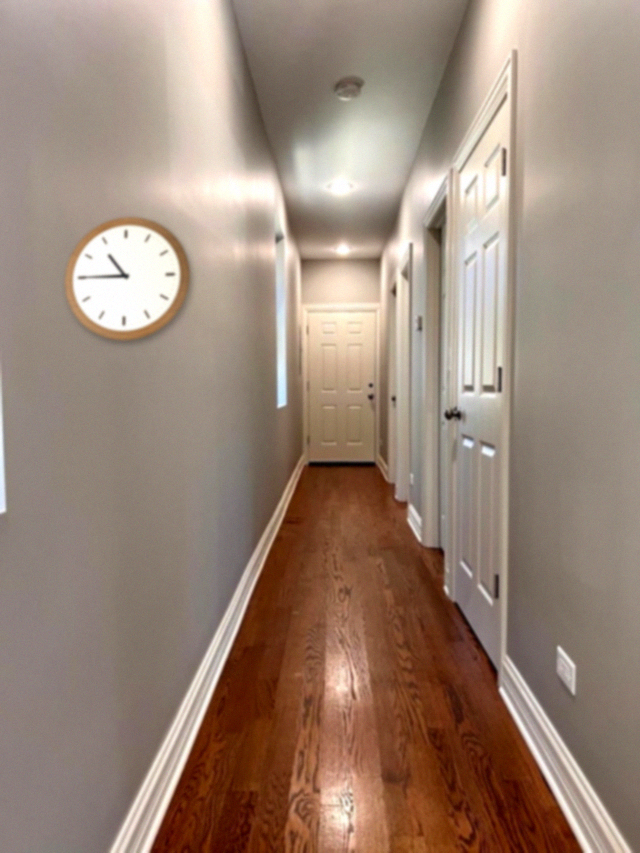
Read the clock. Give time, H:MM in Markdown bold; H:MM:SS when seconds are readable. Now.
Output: **10:45**
